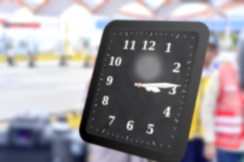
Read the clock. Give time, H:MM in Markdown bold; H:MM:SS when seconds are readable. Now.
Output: **3:14**
